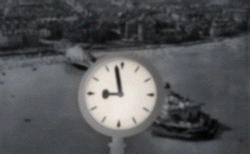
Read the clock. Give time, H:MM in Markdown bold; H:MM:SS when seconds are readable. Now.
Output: **8:58**
